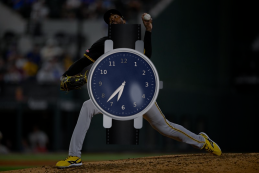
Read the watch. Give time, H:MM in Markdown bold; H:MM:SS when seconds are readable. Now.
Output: **6:37**
